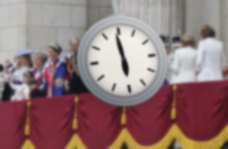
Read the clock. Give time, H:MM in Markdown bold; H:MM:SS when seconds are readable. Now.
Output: **5:59**
